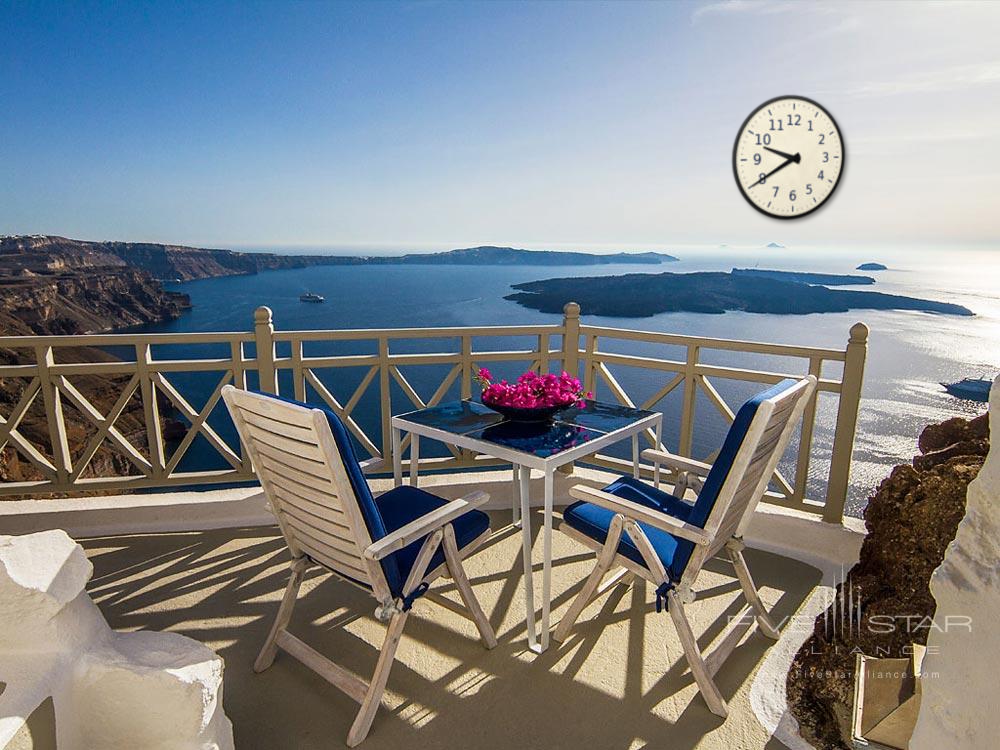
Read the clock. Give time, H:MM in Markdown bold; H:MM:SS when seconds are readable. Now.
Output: **9:40**
